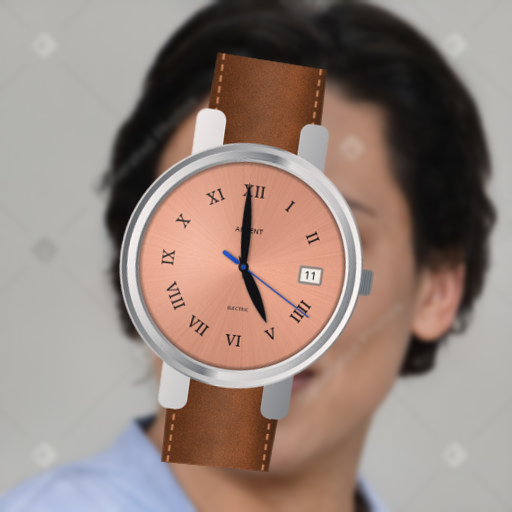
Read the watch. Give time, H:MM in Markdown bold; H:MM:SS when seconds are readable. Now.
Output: **4:59:20**
